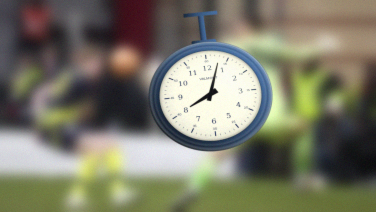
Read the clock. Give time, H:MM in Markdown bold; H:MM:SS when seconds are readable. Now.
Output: **8:03**
